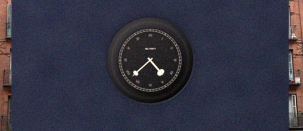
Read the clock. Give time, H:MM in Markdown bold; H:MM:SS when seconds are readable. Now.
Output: **4:38**
